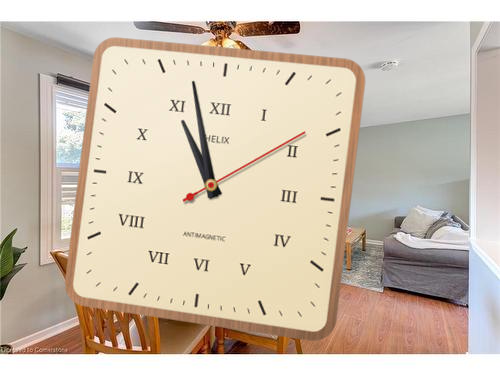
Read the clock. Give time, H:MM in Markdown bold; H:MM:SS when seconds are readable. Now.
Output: **10:57:09**
